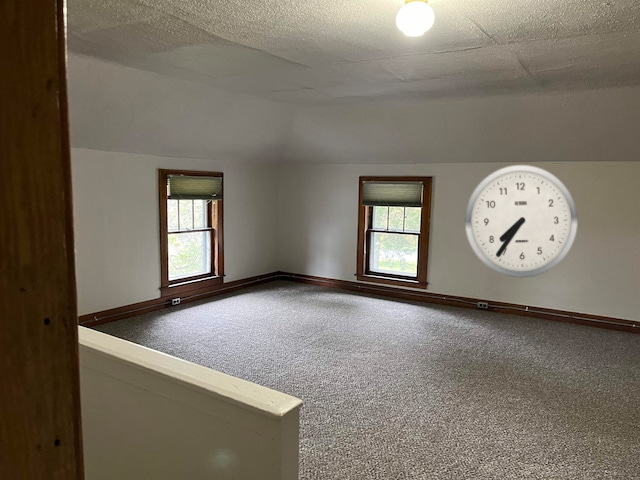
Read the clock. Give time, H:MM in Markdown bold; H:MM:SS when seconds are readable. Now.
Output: **7:36**
